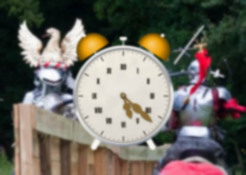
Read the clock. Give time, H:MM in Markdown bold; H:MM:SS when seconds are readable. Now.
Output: **5:22**
